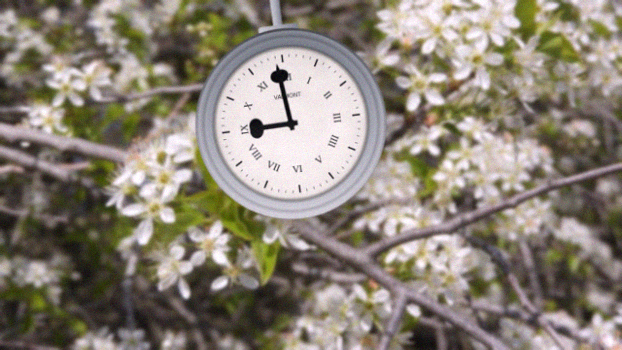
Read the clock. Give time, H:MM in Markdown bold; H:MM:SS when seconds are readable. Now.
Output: **8:59**
